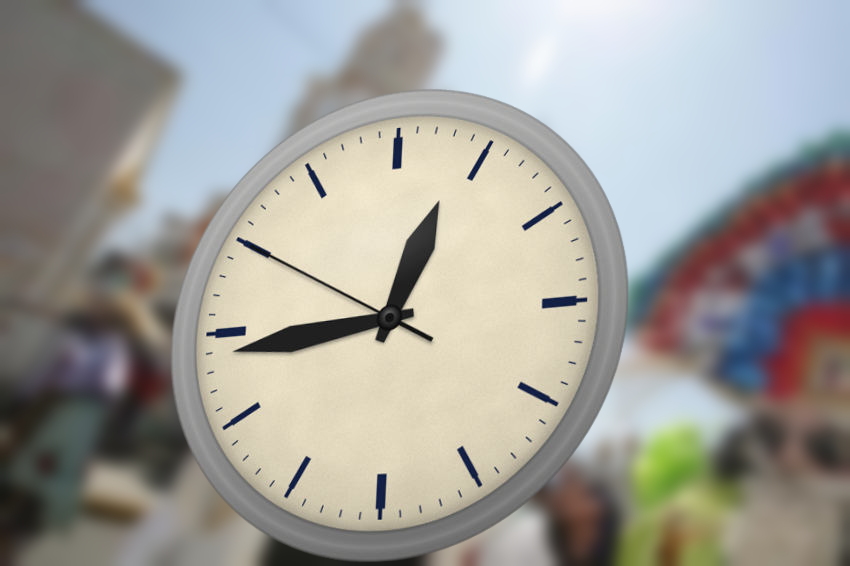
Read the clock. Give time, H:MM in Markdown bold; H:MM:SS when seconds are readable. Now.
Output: **12:43:50**
